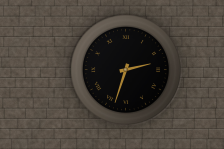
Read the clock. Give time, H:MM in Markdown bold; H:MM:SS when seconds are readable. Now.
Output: **2:33**
